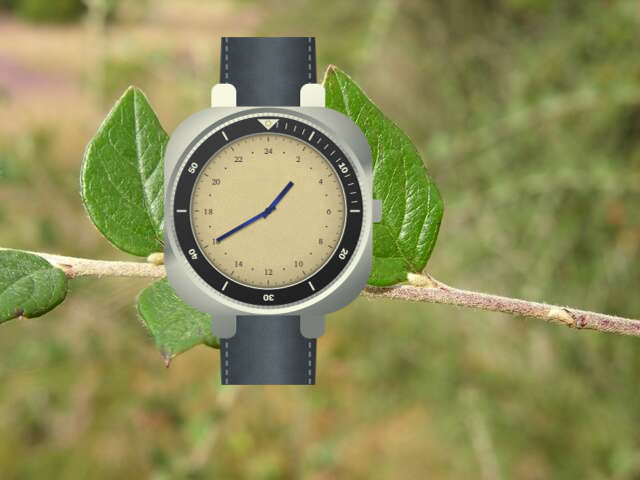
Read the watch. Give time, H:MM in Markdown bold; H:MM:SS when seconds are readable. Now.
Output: **2:40**
